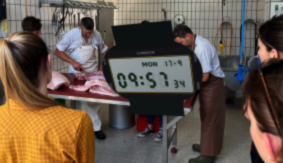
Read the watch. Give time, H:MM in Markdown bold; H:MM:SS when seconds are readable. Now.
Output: **9:57**
